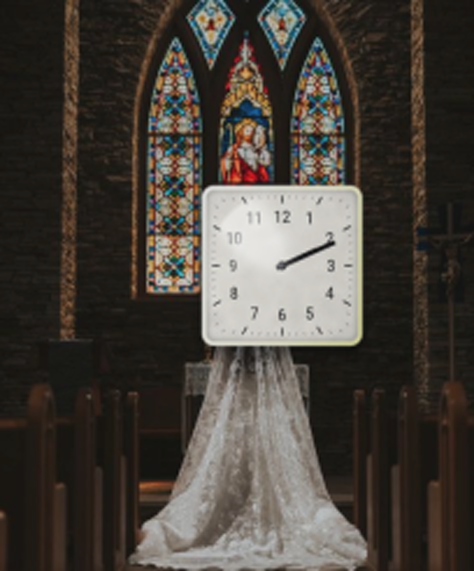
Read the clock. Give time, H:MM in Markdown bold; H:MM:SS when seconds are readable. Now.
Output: **2:11**
